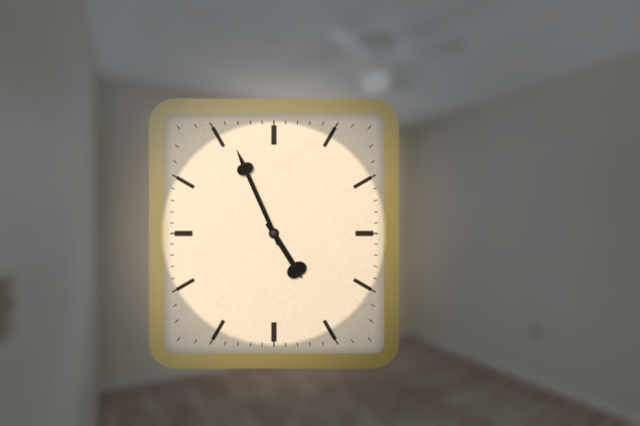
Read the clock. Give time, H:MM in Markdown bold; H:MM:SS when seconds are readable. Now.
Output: **4:56**
